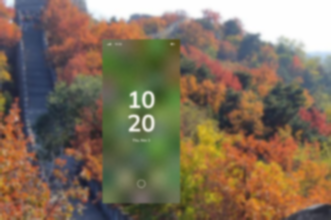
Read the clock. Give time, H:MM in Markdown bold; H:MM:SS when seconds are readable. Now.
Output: **10:20**
